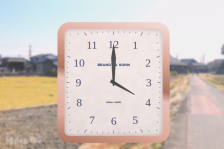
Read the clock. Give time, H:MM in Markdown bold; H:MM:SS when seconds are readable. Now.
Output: **4:00**
